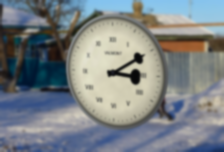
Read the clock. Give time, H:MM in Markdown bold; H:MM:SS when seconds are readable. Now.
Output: **3:10**
